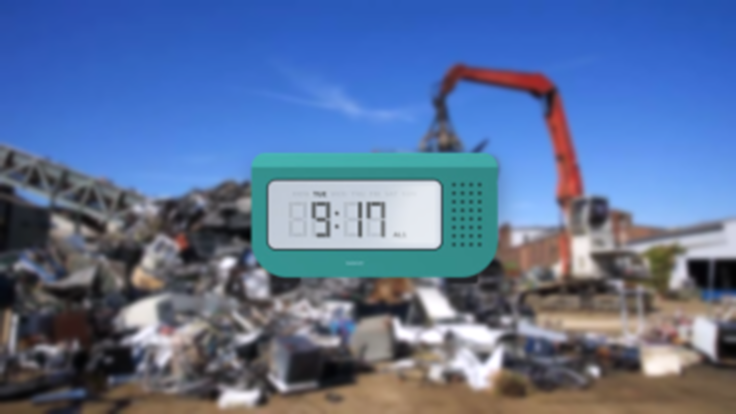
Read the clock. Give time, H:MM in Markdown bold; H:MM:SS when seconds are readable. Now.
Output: **9:17**
